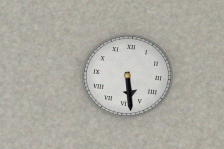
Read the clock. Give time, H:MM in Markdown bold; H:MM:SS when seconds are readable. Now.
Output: **5:28**
